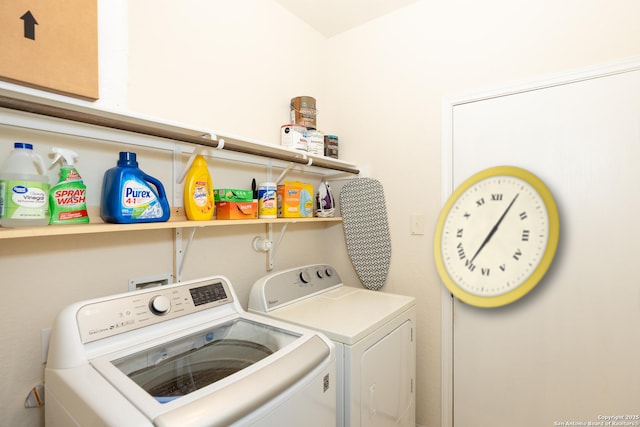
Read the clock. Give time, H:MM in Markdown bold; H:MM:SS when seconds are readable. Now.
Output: **7:05**
